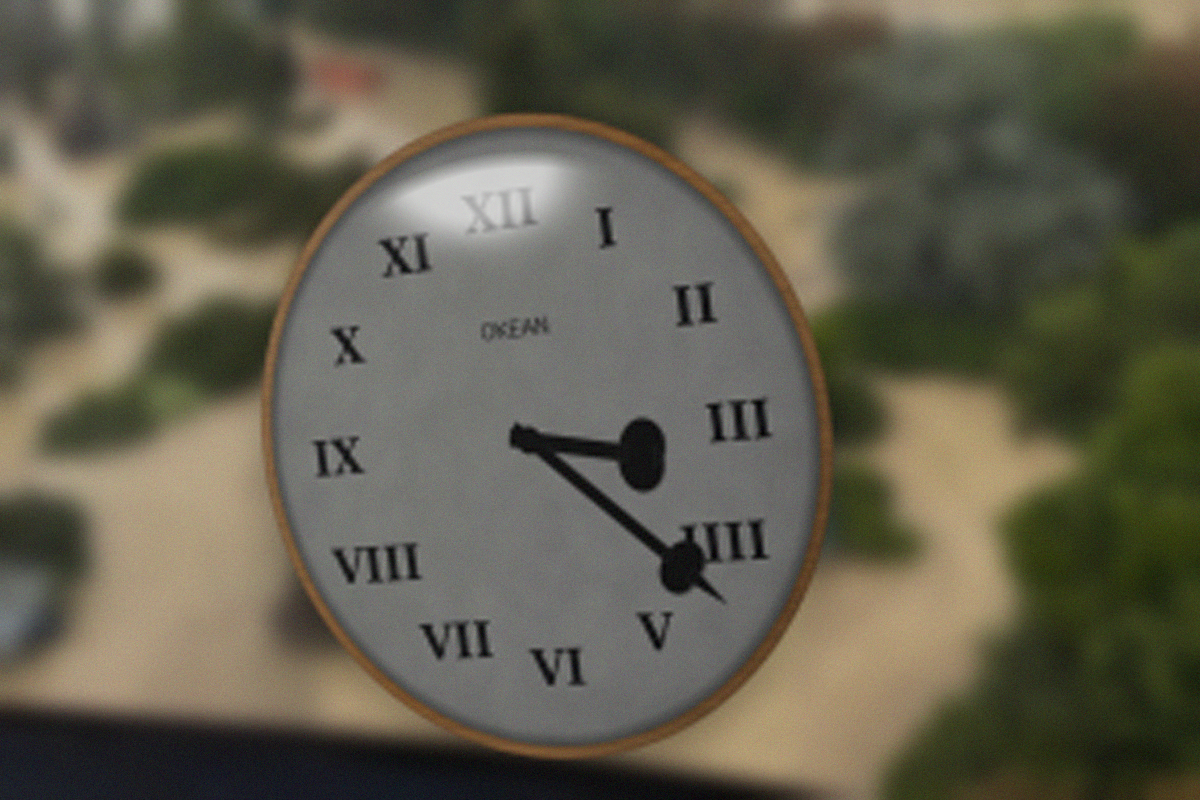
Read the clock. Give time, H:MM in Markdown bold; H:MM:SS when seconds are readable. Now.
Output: **3:22**
